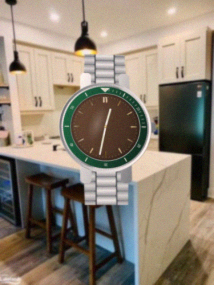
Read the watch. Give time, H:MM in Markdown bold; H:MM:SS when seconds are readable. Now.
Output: **12:32**
